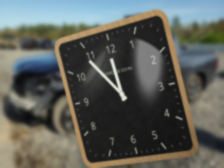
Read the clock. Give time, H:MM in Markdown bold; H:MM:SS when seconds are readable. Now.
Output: **11:54**
